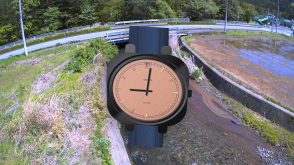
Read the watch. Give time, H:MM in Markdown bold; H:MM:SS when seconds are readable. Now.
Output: **9:01**
